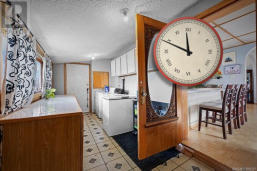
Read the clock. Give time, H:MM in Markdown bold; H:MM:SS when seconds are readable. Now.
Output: **11:49**
